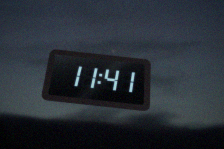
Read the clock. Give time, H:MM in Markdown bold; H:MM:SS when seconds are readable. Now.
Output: **11:41**
